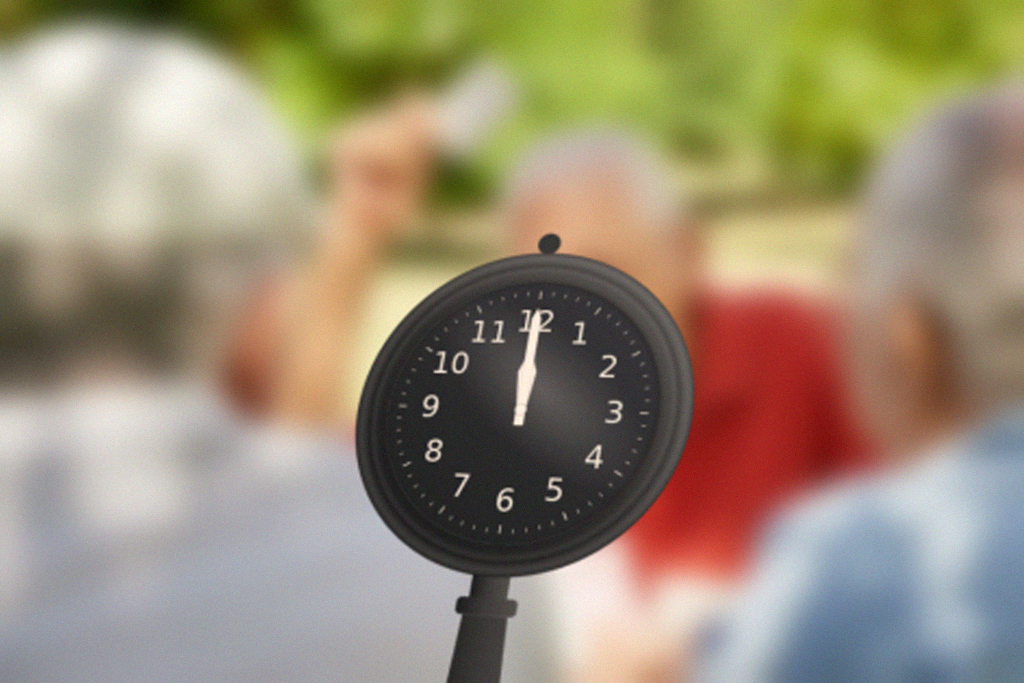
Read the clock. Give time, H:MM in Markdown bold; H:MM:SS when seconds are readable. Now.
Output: **12:00**
